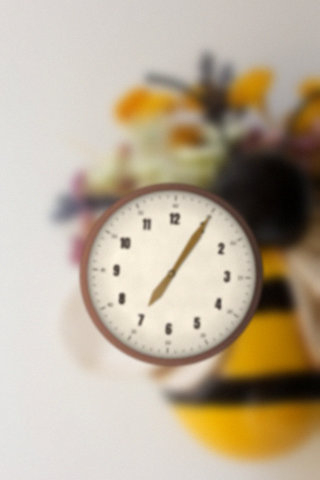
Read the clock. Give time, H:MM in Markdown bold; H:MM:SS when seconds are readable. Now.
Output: **7:05**
